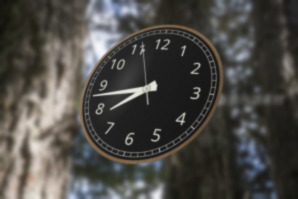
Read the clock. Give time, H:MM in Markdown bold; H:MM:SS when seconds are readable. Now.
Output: **7:42:56**
